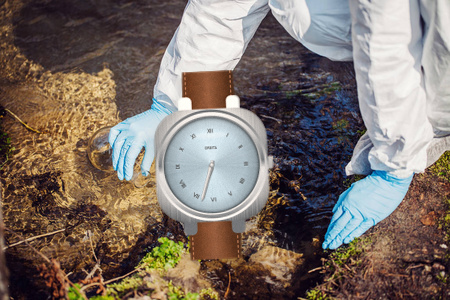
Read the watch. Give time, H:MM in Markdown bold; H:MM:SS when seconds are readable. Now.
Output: **6:33**
